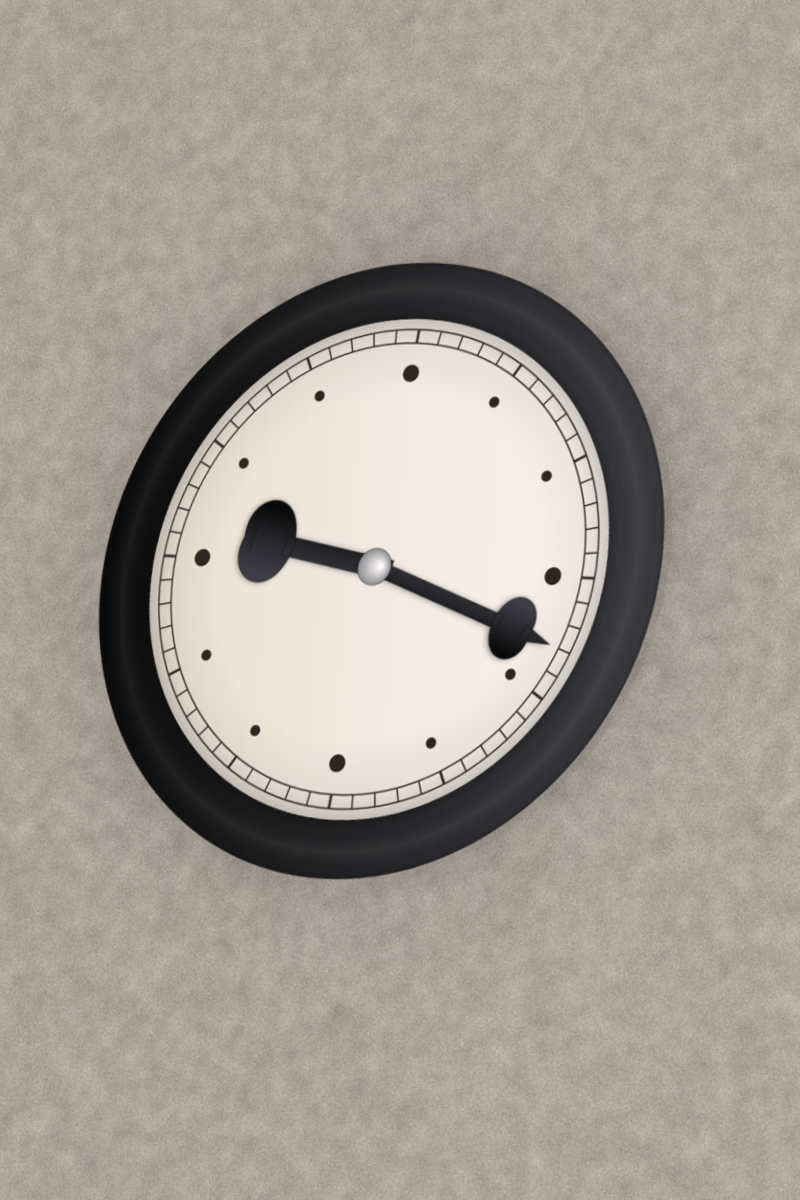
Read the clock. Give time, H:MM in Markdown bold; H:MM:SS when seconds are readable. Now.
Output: **9:18**
